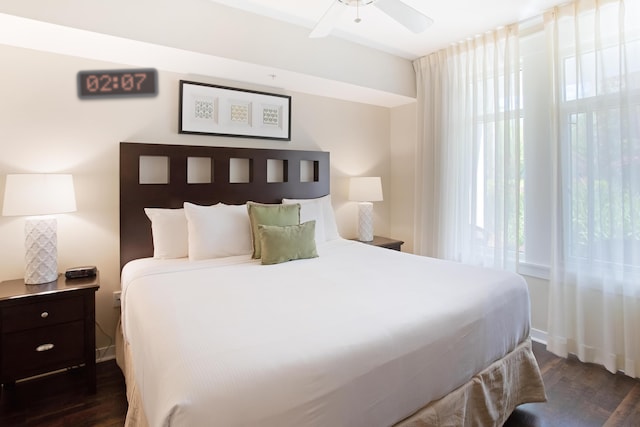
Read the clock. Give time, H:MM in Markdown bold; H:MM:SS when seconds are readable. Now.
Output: **2:07**
